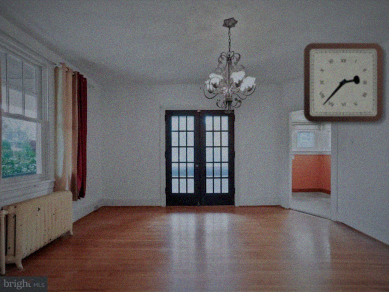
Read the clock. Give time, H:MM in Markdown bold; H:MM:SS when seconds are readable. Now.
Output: **2:37**
